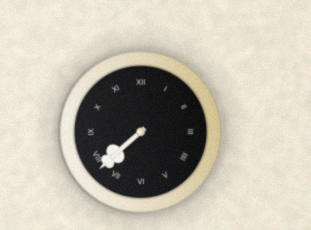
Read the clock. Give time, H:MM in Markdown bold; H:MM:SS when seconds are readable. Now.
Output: **7:38**
